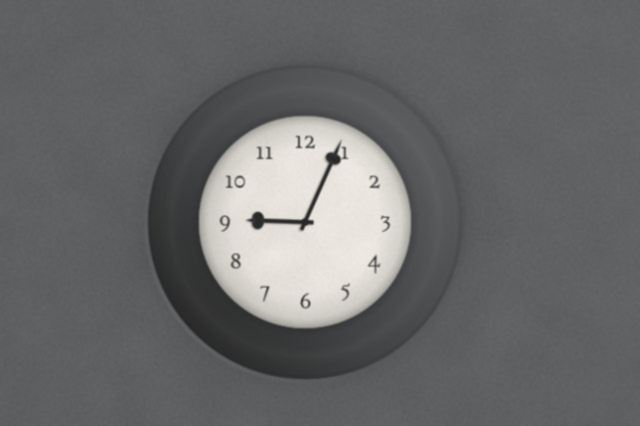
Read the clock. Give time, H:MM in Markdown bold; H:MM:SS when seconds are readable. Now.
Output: **9:04**
